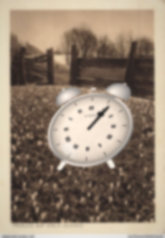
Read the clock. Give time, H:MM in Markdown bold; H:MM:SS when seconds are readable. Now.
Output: **1:06**
